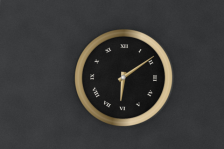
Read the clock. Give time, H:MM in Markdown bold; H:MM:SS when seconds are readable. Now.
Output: **6:09**
